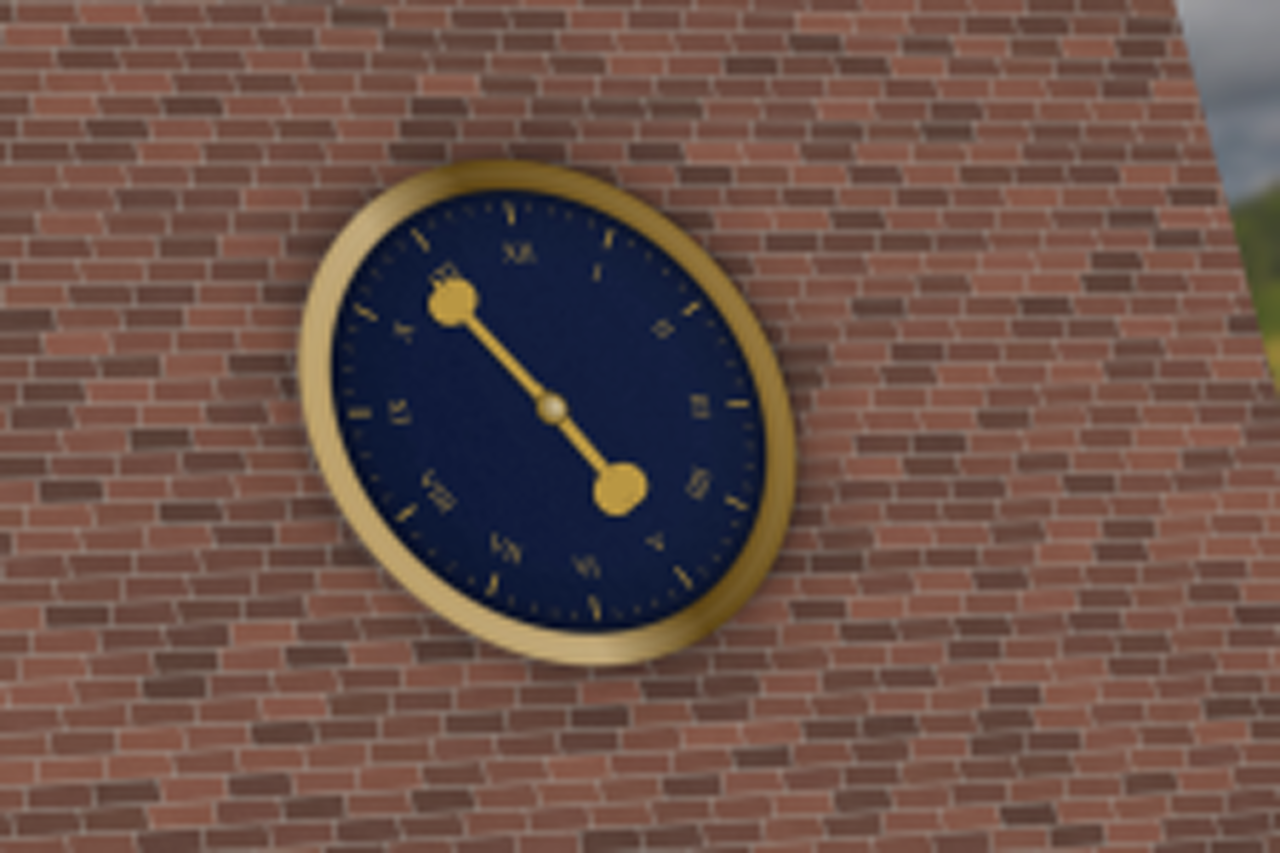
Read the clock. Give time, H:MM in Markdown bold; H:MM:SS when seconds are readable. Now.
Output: **4:54**
